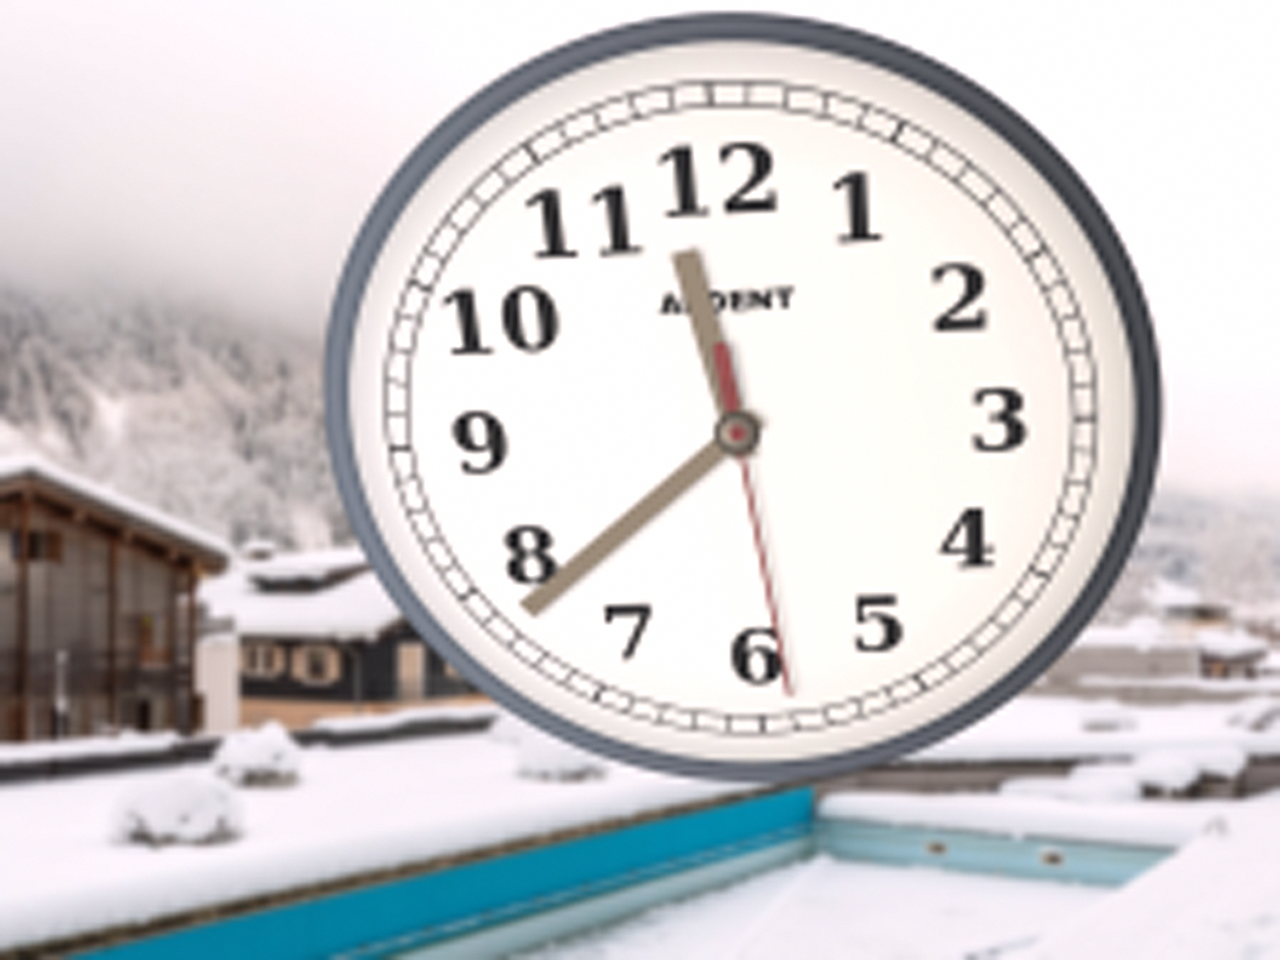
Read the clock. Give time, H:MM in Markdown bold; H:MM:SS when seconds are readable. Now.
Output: **11:38:29**
